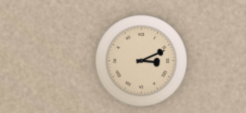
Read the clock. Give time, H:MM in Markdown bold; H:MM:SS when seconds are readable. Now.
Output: **3:11**
